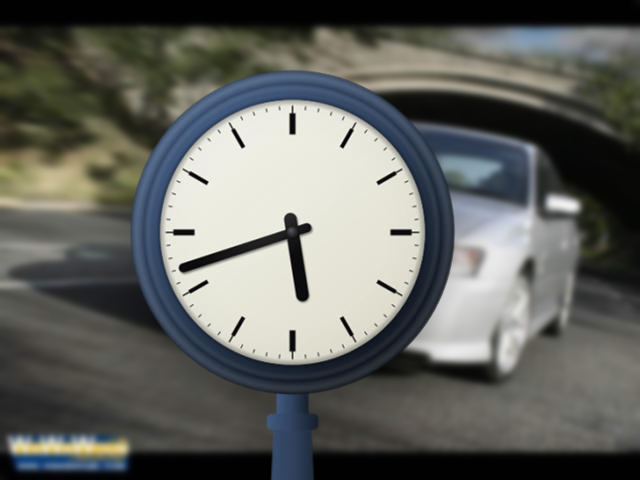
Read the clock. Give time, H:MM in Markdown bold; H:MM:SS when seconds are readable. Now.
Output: **5:42**
